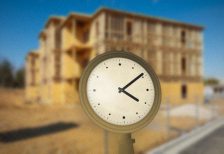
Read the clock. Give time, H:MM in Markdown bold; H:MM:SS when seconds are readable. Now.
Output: **4:09**
